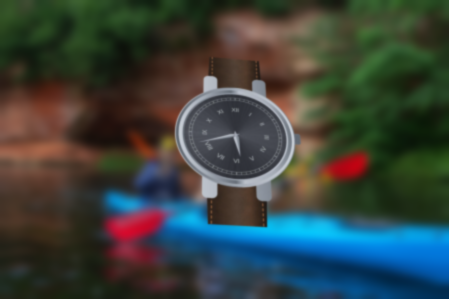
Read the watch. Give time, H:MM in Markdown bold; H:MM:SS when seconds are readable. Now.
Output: **5:42**
